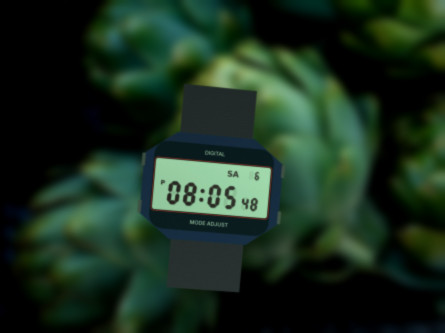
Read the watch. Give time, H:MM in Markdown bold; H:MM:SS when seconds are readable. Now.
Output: **8:05:48**
